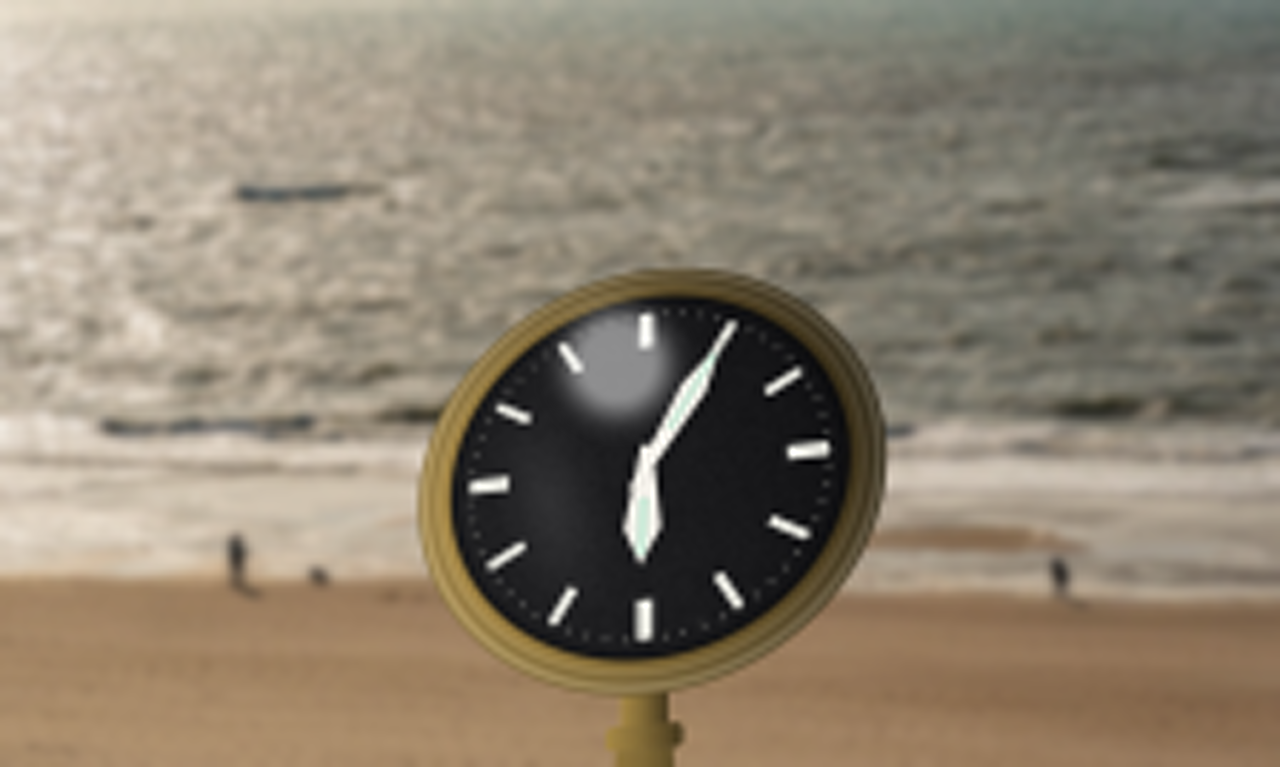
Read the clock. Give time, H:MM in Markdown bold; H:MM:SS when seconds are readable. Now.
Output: **6:05**
